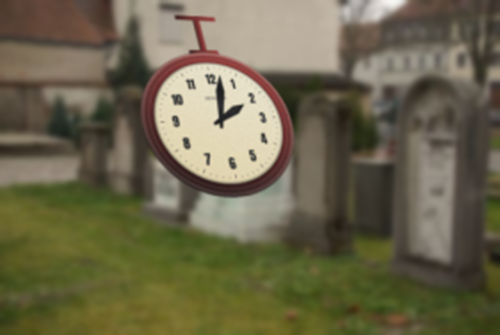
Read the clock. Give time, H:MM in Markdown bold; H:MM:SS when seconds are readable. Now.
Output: **2:02**
